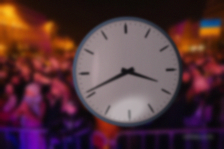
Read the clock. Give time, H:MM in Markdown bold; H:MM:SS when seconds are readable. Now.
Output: **3:41**
